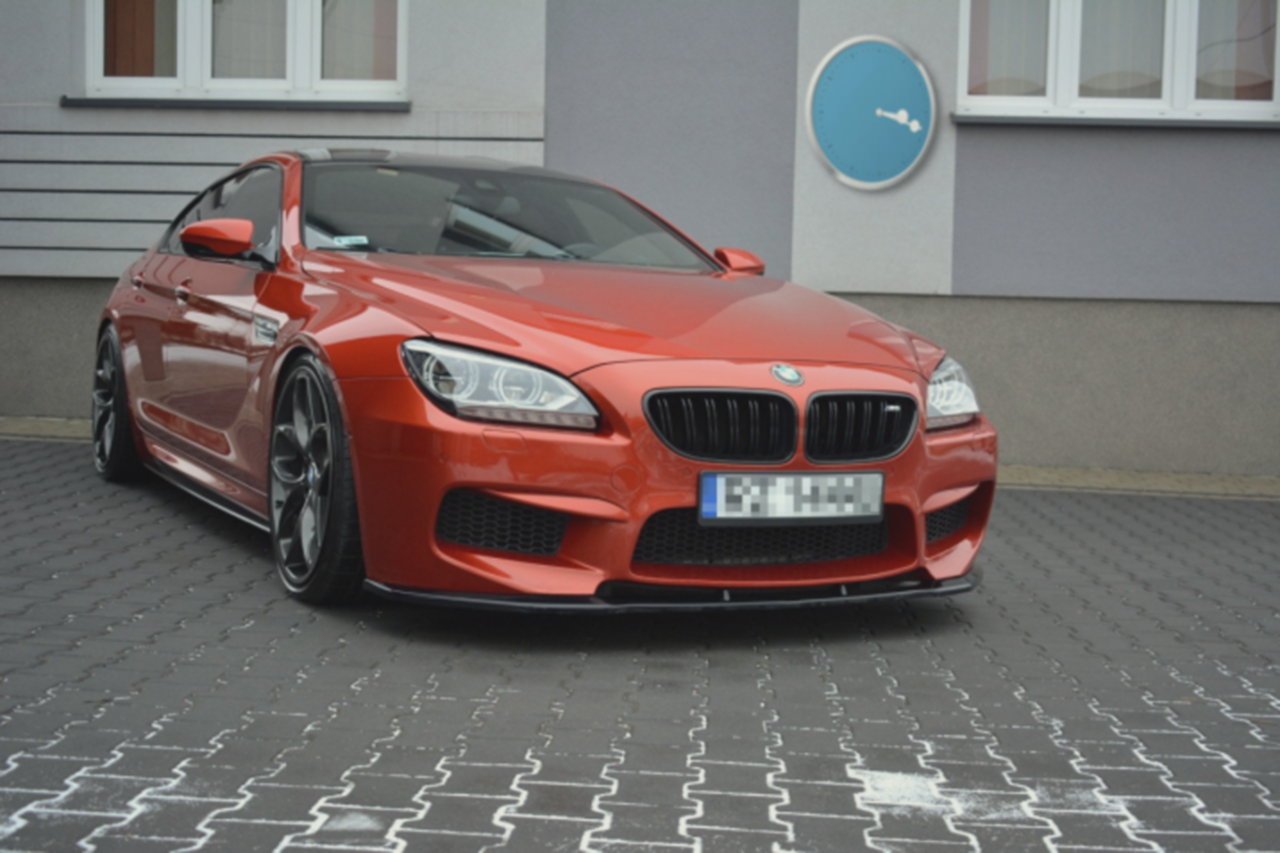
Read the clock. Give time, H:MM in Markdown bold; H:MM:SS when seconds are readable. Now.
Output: **3:18**
